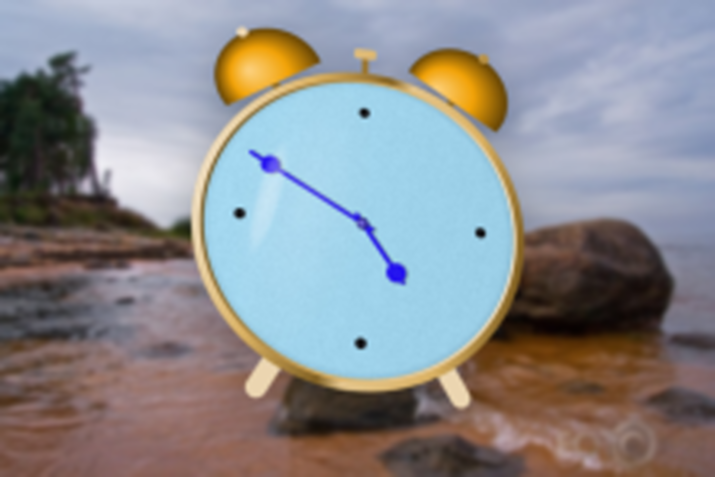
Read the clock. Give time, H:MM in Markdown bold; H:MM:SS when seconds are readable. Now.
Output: **4:50**
